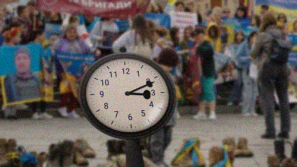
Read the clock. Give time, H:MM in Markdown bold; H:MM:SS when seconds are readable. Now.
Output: **3:11**
